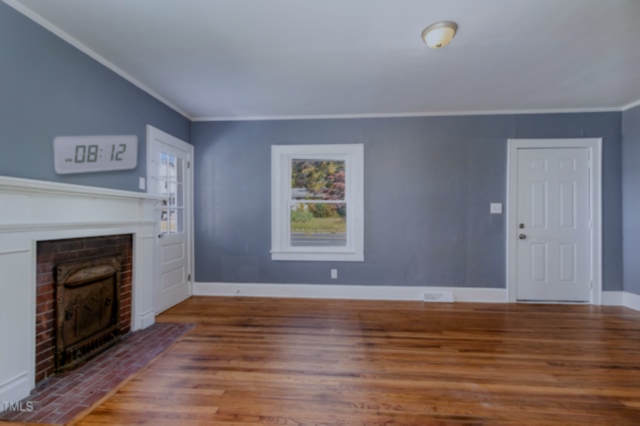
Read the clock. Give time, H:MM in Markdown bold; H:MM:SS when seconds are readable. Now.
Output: **8:12**
